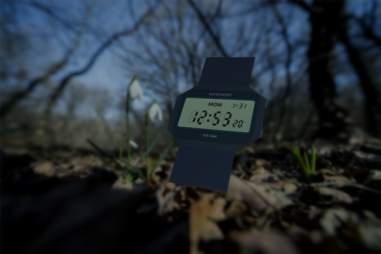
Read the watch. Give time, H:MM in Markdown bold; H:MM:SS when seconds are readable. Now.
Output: **12:53:20**
